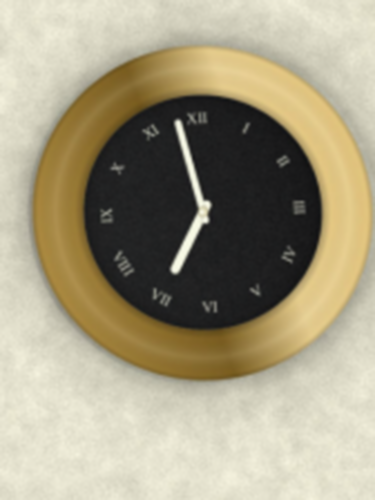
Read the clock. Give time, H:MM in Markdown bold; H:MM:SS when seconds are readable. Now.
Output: **6:58**
